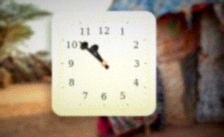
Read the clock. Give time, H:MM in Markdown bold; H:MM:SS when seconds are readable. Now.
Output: **10:52**
